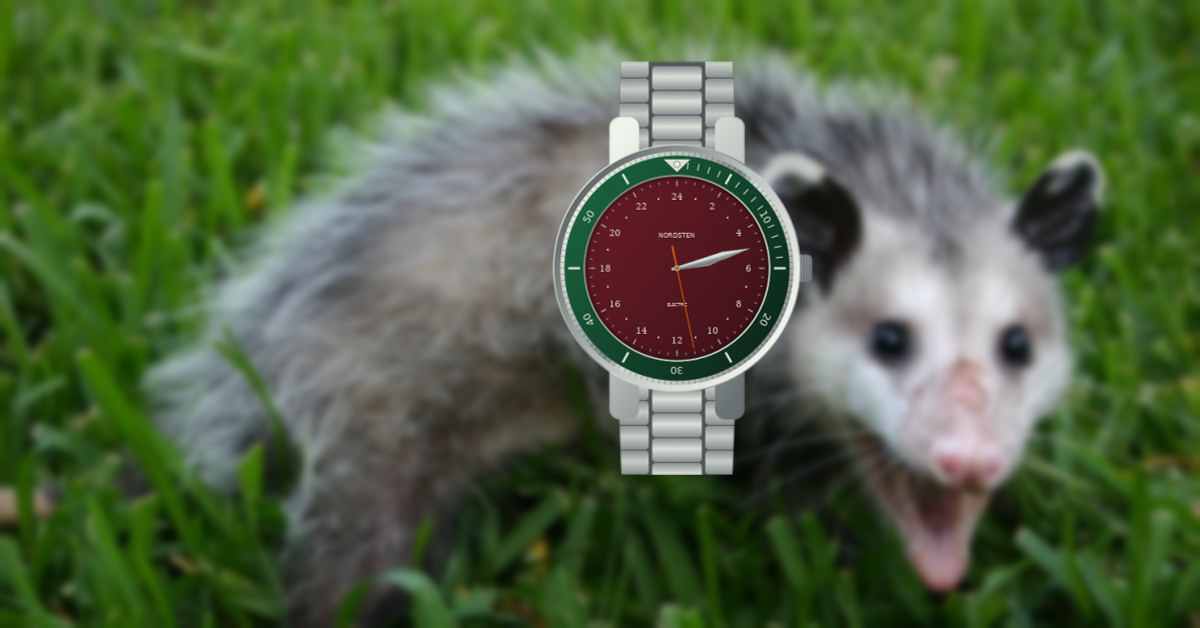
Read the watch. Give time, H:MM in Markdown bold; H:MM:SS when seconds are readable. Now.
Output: **5:12:28**
